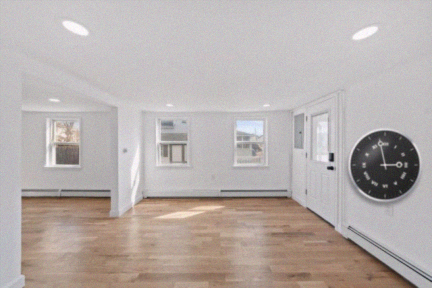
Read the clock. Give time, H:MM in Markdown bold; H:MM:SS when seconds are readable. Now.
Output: **2:58**
